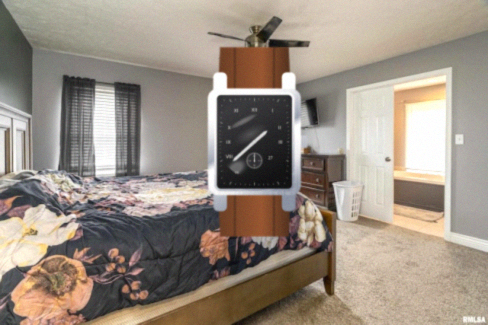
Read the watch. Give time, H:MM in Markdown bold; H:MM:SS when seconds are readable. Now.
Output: **1:38**
